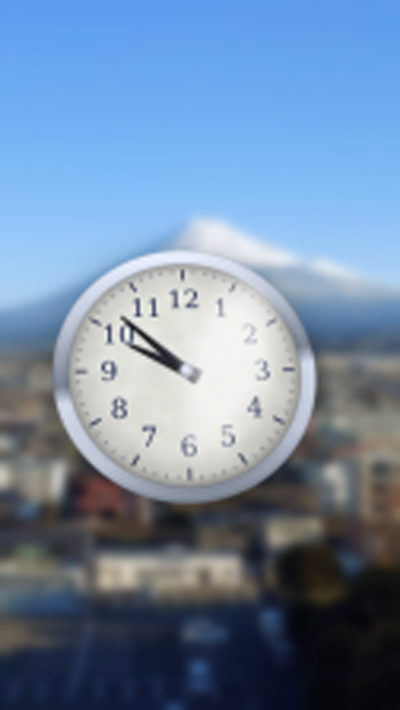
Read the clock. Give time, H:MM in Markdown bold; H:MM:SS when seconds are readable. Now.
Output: **9:52**
